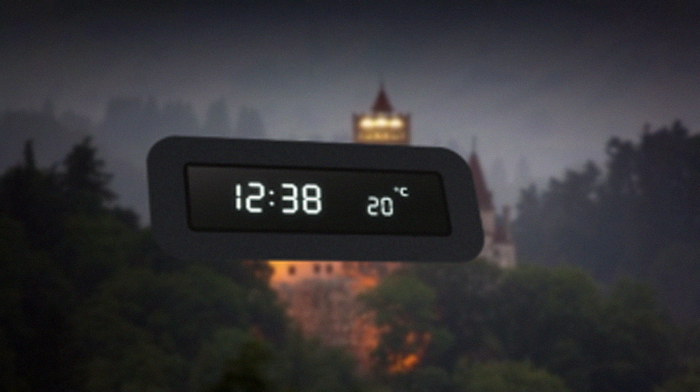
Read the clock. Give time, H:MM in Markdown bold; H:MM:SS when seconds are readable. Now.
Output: **12:38**
